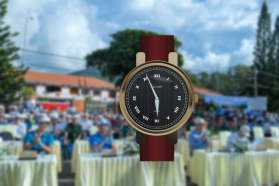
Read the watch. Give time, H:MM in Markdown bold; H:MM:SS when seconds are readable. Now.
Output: **5:56**
